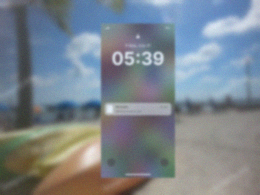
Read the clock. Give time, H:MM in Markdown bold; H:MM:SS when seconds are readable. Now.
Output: **5:39**
